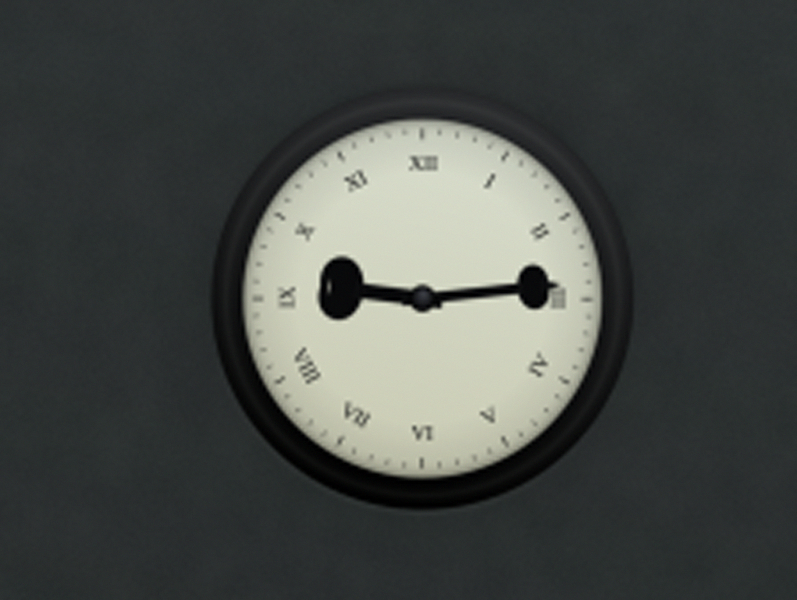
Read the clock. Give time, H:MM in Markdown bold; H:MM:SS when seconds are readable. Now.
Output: **9:14**
